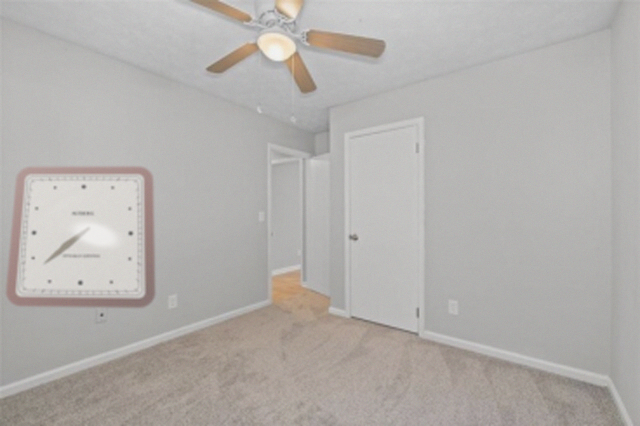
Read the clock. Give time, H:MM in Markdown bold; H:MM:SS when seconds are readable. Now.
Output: **7:38**
